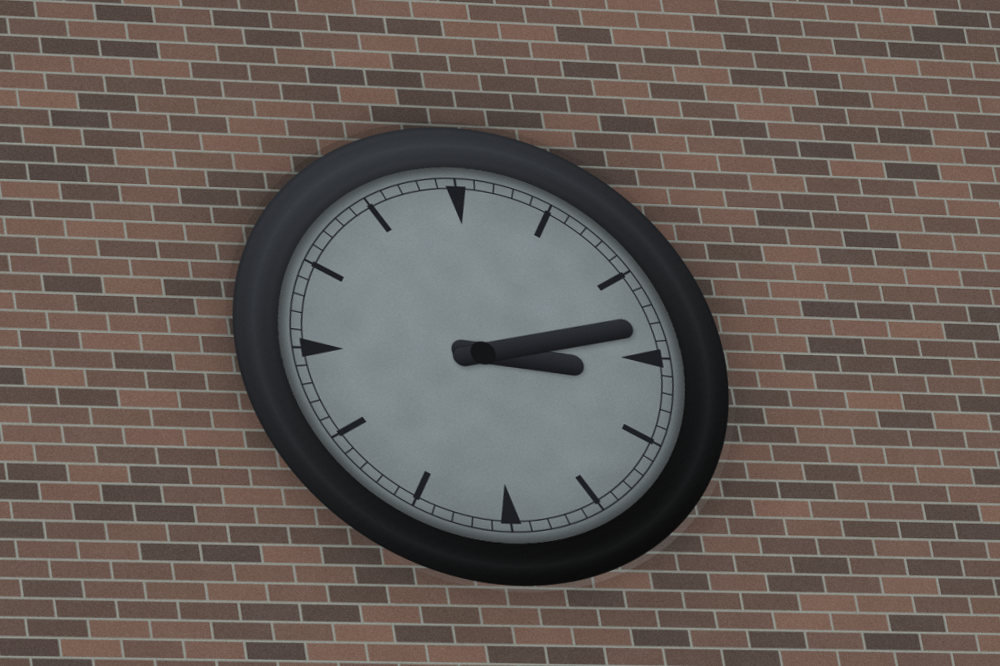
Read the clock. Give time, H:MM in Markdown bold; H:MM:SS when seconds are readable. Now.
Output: **3:13**
